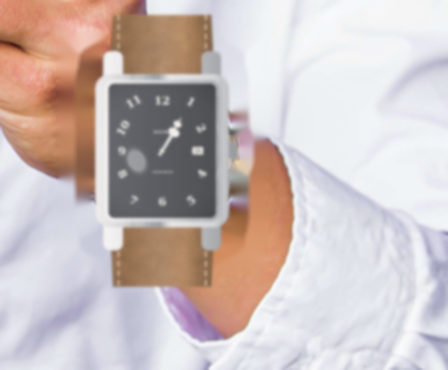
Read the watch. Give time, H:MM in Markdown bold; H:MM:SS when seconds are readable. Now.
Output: **1:05**
